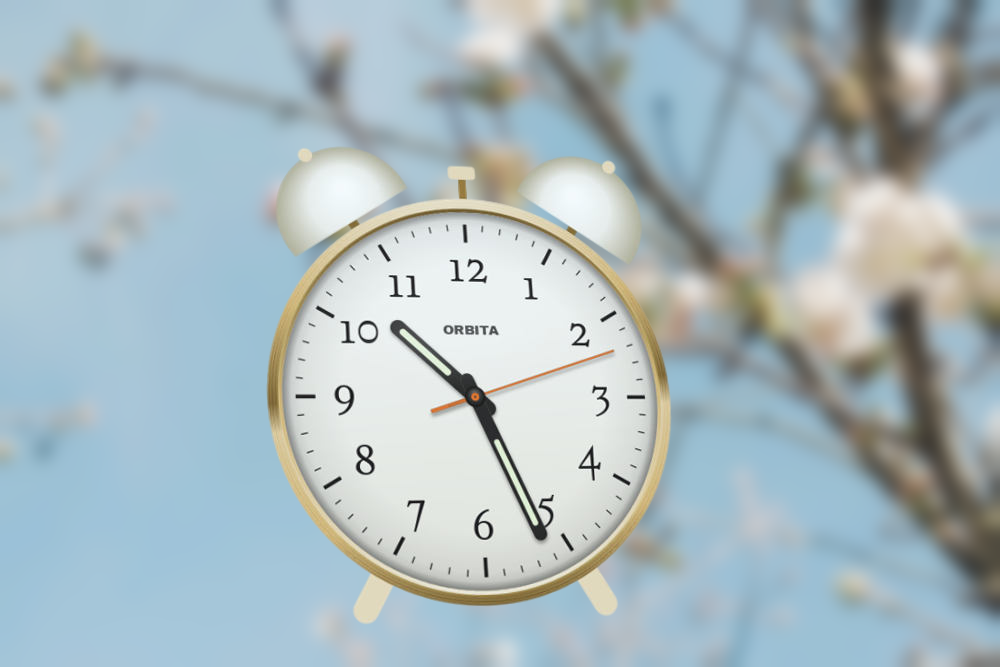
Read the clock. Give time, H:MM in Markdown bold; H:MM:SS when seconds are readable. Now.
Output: **10:26:12**
